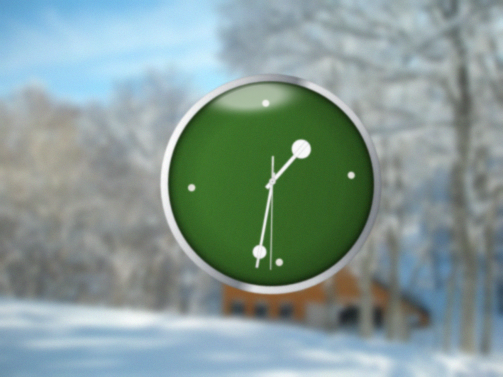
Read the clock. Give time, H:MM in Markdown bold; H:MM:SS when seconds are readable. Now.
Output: **1:32:31**
